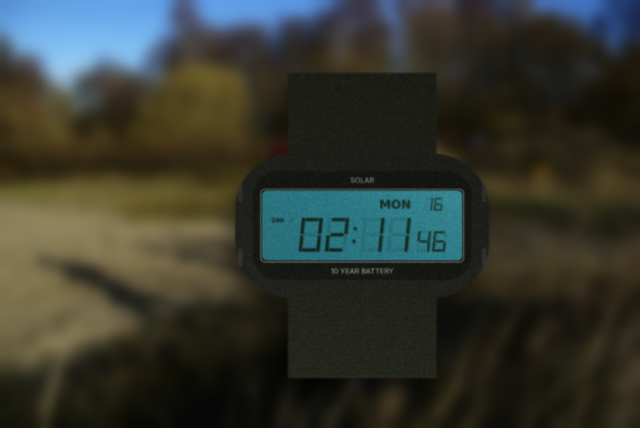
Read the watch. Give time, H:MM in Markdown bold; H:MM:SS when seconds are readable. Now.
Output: **2:11:46**
